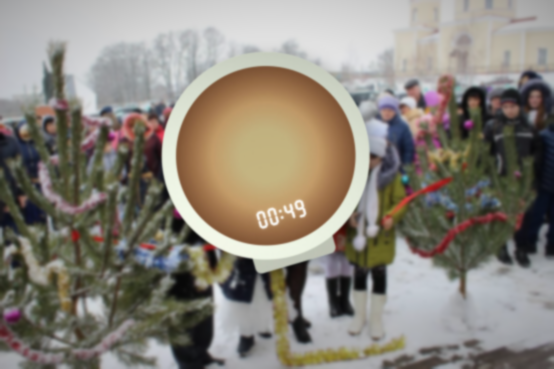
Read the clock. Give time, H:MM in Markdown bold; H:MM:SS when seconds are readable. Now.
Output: **0:49**
